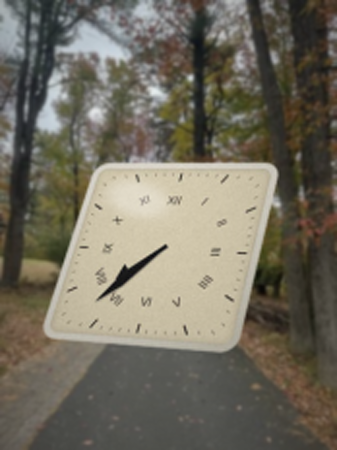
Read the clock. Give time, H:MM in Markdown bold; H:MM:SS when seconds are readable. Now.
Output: **7:37**
